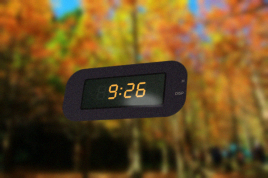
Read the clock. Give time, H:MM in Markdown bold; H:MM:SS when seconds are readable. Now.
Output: **9:26**
